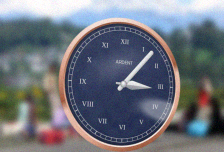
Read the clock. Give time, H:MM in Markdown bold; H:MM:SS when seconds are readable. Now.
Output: **3:07**
